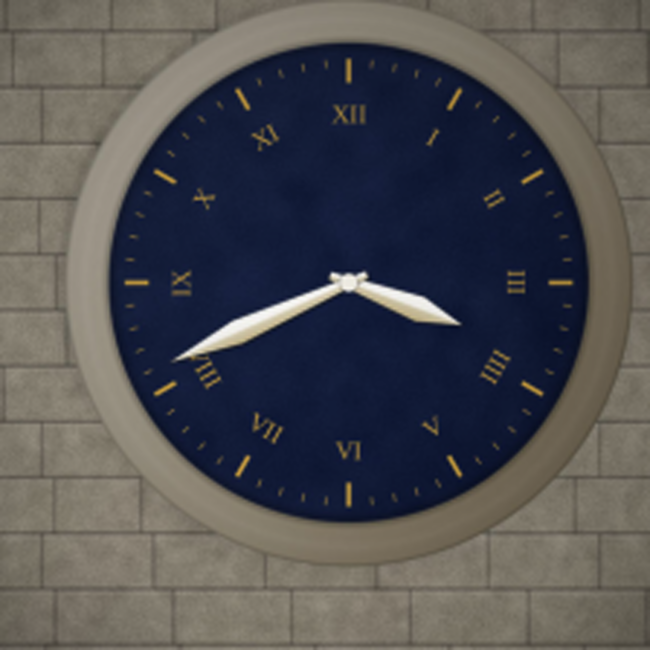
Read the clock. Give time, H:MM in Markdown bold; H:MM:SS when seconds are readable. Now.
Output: **3:41**
